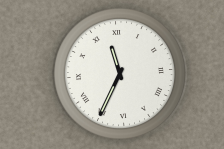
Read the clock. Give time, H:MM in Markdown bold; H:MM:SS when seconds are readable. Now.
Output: **11:35**
